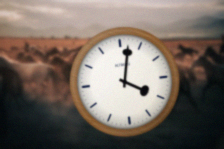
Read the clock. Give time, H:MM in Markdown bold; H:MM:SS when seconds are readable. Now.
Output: **4:02**
